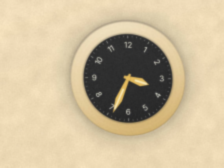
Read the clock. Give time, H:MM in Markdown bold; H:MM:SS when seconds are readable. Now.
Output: **3:34**
